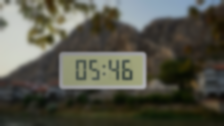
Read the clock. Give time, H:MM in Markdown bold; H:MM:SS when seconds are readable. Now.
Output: **5:46**
